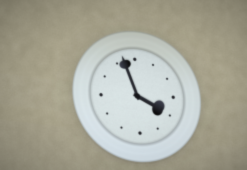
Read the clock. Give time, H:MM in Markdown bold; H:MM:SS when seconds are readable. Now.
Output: **3:57**
